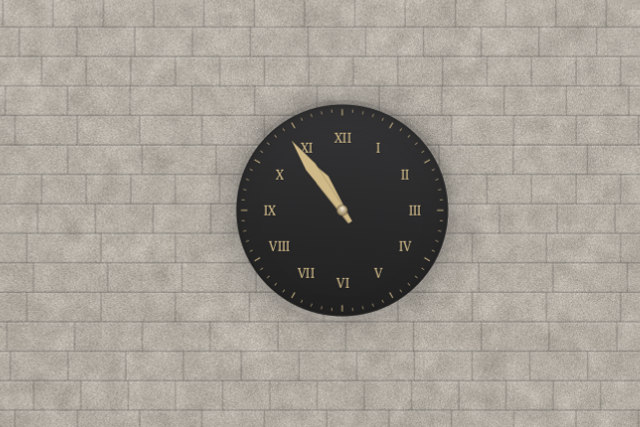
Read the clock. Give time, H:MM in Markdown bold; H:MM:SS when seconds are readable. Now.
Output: **10:54**
